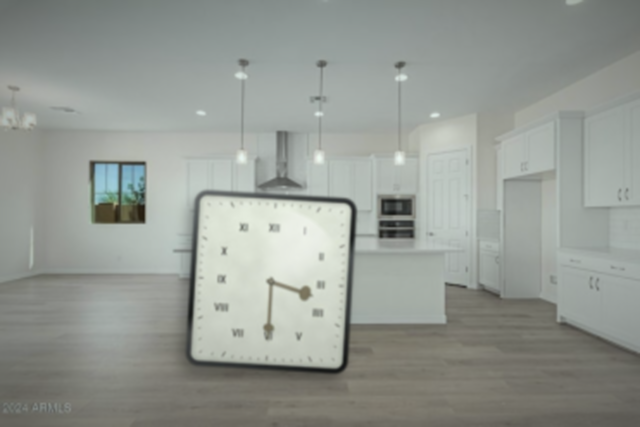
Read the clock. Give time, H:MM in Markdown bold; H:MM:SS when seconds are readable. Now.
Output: **3:30**
